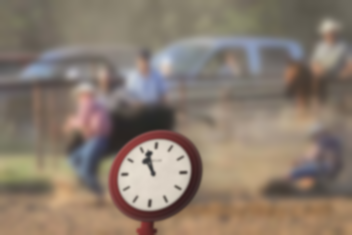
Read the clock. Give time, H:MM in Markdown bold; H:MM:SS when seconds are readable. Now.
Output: **10:57**
